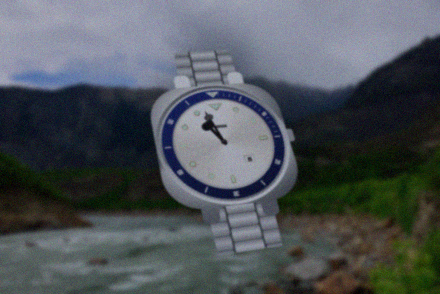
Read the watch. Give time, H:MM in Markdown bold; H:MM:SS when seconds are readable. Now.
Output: **10:57**
